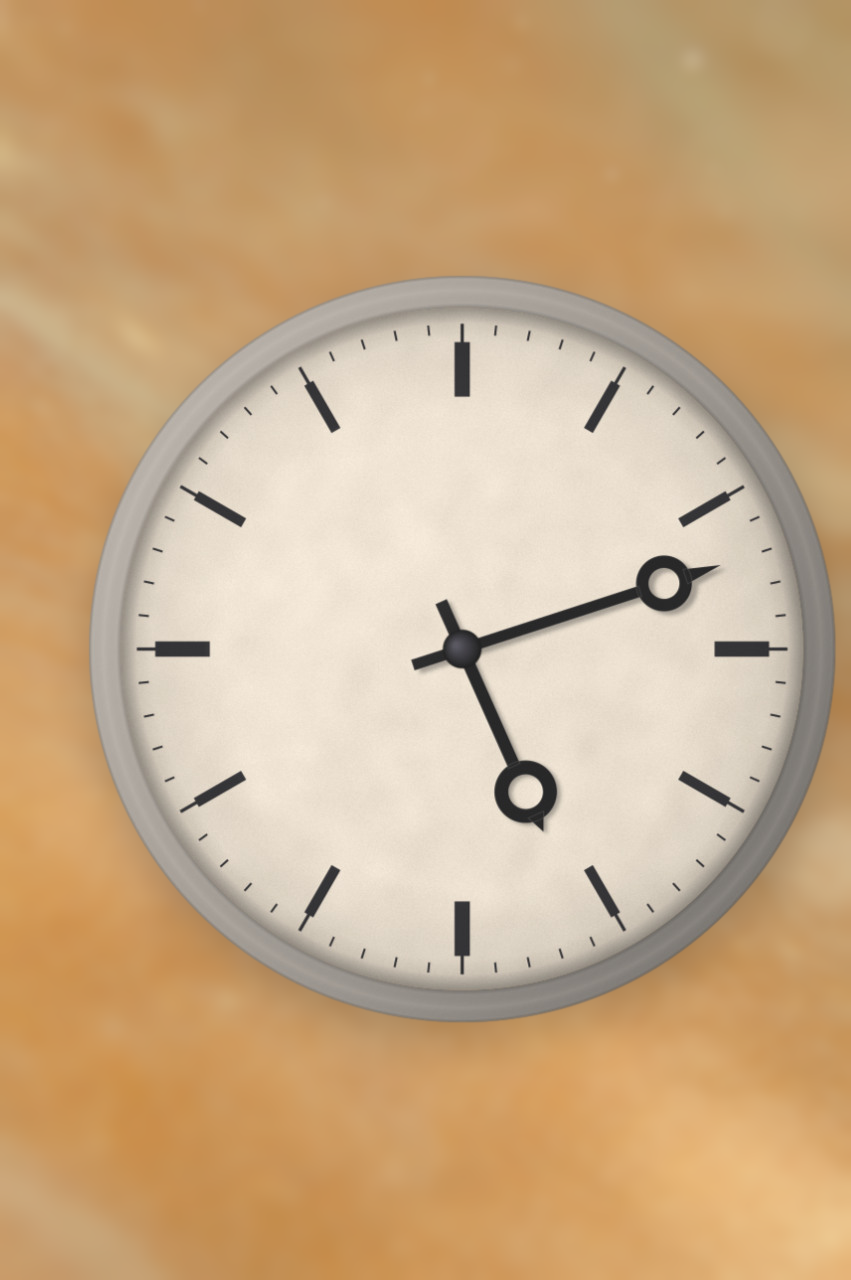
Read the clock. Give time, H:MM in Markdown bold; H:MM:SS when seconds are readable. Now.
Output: **5:12**
